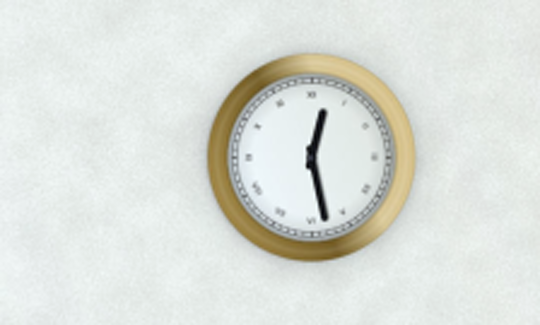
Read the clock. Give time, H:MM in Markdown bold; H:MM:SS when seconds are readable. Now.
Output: **12:28**
